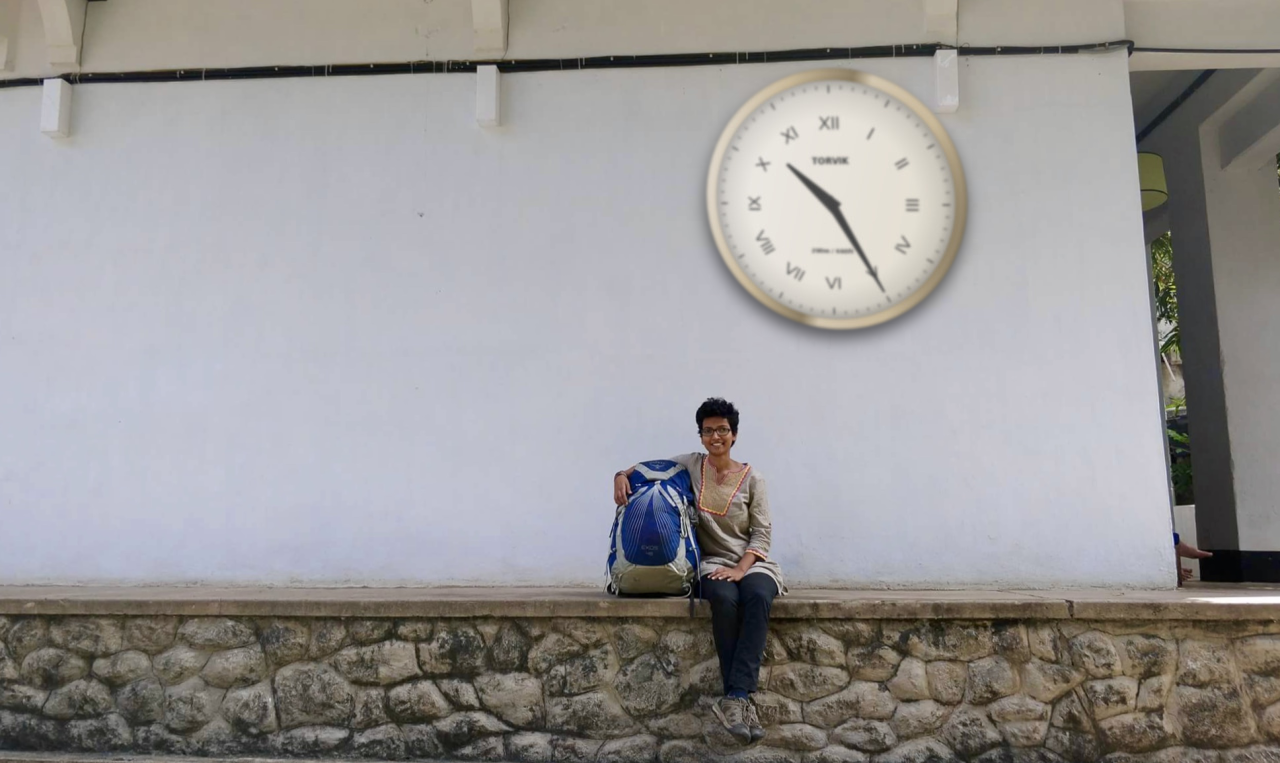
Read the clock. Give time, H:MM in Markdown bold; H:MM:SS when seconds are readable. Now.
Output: **10:25**
